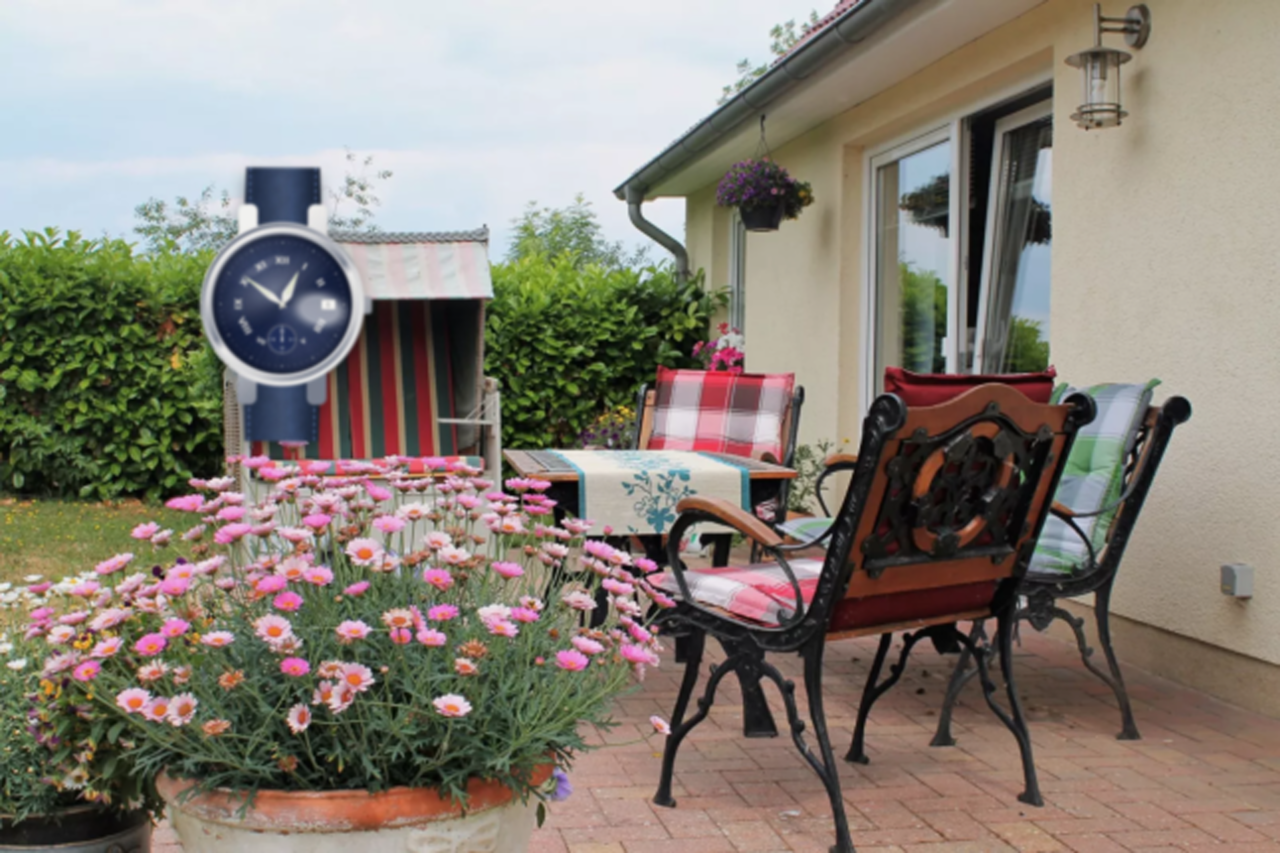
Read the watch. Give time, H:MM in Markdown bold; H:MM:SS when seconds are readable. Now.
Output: **12:51**
